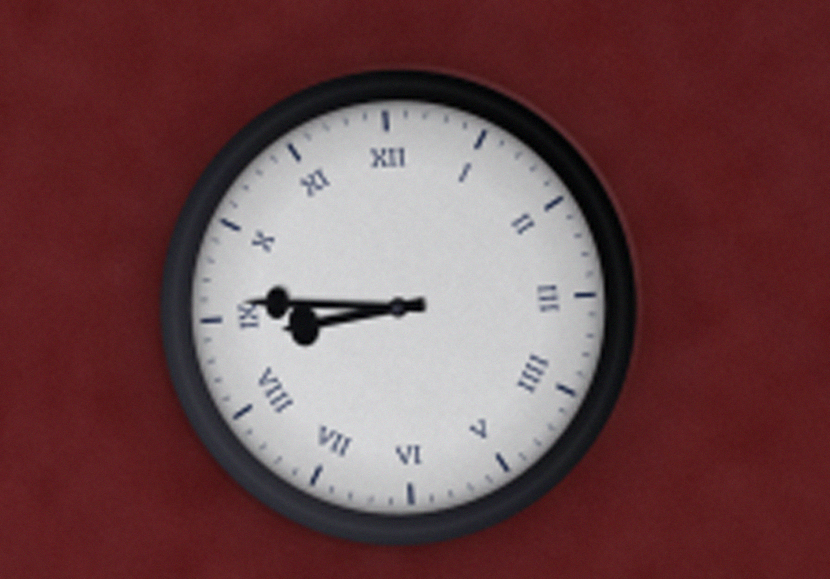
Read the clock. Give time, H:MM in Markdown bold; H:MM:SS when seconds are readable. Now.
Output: **8:46**
